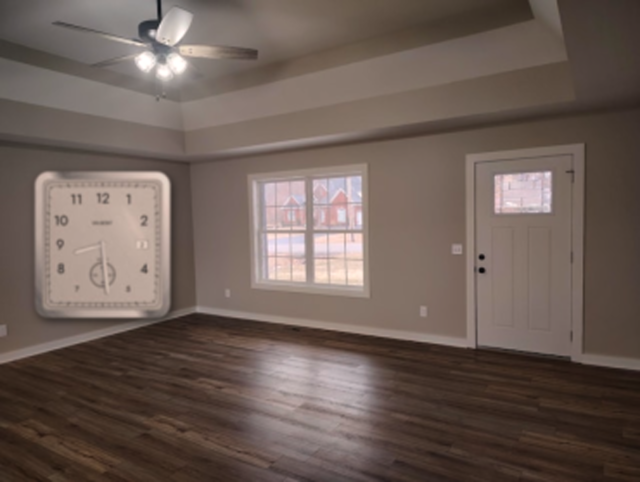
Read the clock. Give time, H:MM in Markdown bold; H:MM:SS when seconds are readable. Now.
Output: **8:29**
